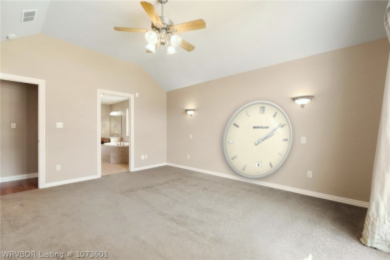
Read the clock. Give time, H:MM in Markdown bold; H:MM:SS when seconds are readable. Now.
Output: **2:09**
